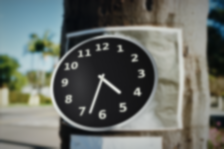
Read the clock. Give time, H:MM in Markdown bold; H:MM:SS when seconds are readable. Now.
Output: **4:33**
